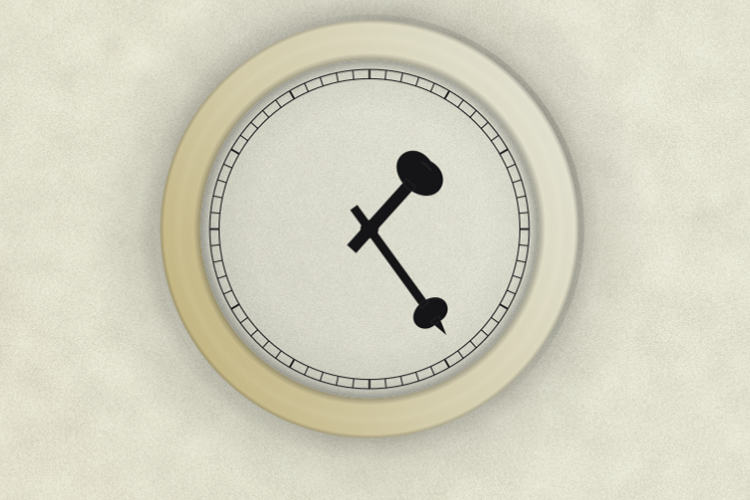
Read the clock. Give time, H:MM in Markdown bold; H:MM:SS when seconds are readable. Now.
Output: **1:24**
